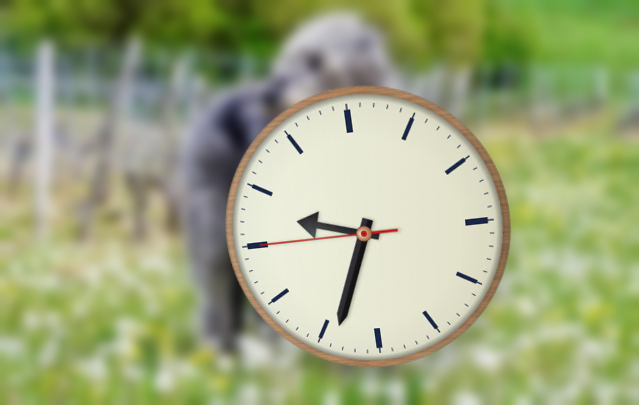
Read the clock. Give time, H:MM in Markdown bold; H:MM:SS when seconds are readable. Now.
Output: **9:33:45**
